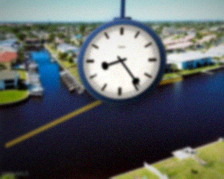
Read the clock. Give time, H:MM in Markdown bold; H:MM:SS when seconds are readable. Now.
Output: **8:24**
